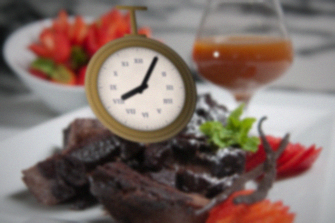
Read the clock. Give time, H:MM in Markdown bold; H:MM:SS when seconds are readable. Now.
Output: **8:05**
